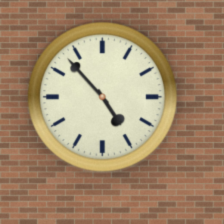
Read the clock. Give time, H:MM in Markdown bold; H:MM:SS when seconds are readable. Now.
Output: **4:53**
